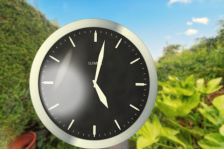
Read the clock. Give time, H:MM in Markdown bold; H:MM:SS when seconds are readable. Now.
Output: **5:02**
